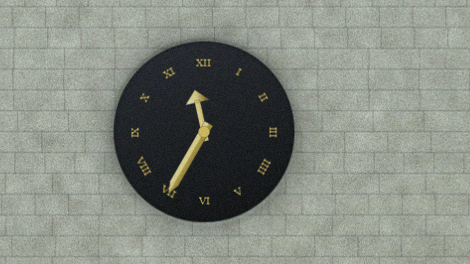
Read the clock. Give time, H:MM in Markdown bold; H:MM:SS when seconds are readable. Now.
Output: **11:35**
